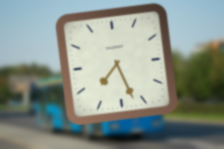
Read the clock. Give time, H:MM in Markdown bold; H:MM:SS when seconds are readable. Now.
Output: **7:27**
